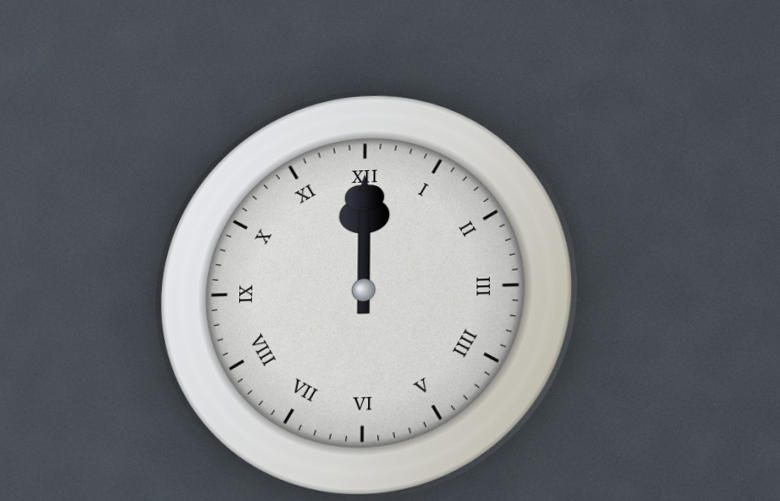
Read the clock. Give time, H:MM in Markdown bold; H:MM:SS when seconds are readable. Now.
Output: **12:00**
